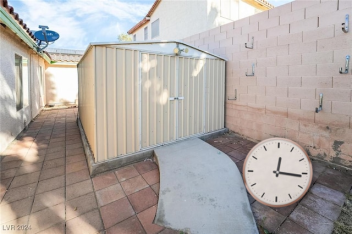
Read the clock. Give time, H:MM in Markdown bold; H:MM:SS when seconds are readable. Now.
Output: **12:16**
